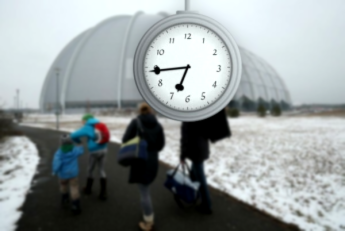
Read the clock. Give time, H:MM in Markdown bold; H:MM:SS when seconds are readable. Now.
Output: **6:44**
